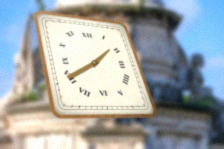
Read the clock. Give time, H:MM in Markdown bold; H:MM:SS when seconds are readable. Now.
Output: **1:40**
